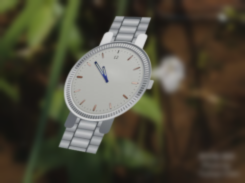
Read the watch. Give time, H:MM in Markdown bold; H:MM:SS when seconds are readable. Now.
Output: **10:52**
